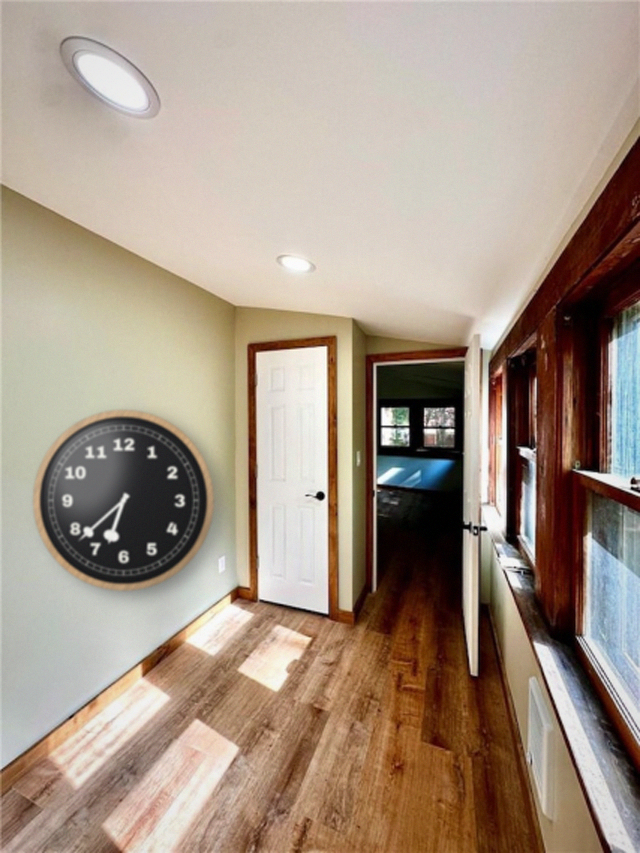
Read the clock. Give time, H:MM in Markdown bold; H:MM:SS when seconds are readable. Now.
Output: **6:38**
